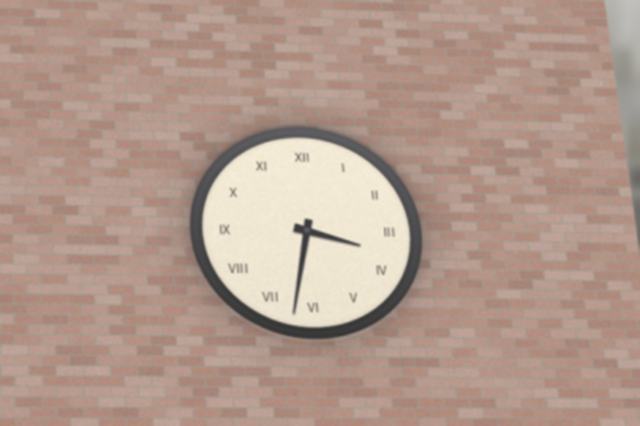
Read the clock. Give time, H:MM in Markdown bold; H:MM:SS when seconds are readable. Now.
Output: **3:32**
